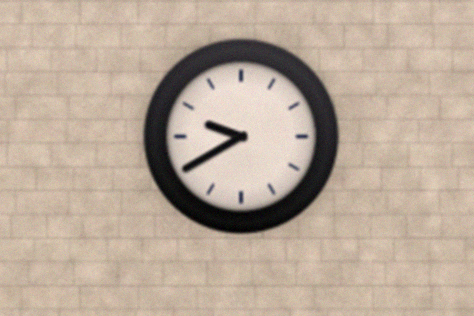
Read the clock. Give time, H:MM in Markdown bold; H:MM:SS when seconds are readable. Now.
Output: **9:40**
